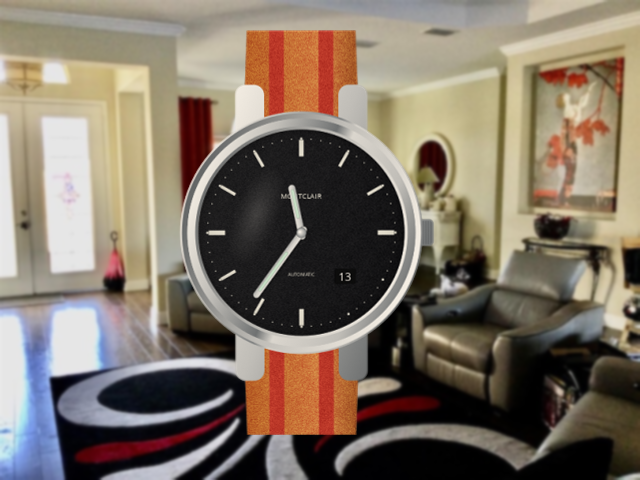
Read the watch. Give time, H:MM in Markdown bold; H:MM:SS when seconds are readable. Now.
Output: **11:36**
